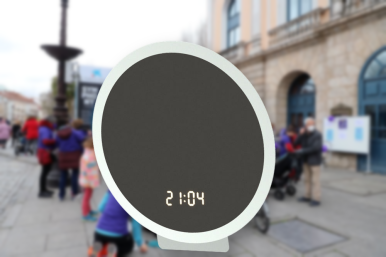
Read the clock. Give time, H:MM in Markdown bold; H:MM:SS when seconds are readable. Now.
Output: **21:04**
